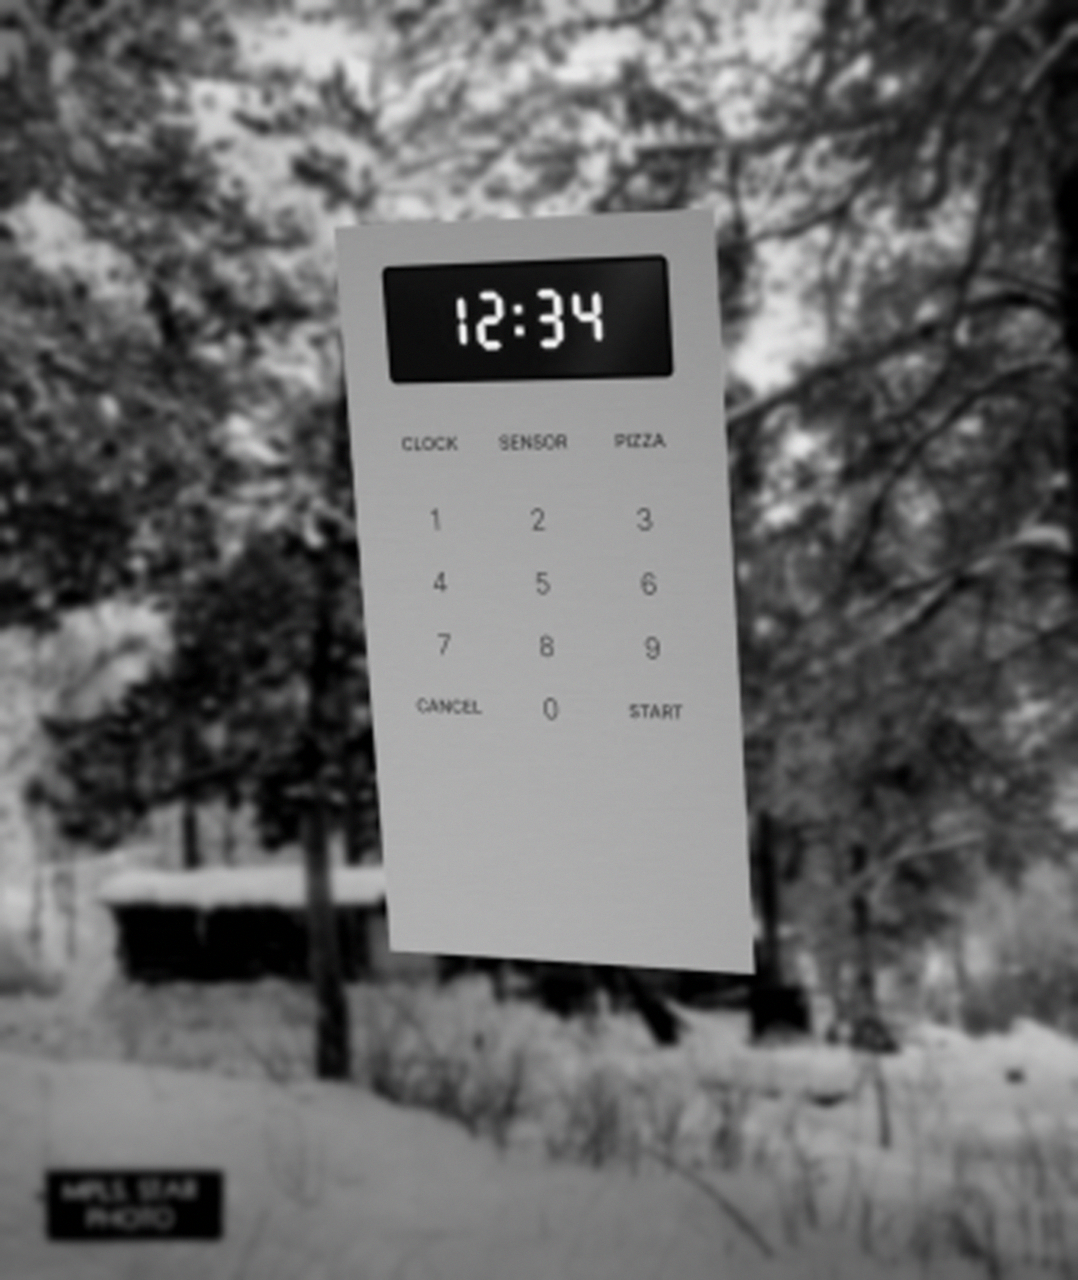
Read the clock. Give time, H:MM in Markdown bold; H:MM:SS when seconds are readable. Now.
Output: **12:34**
